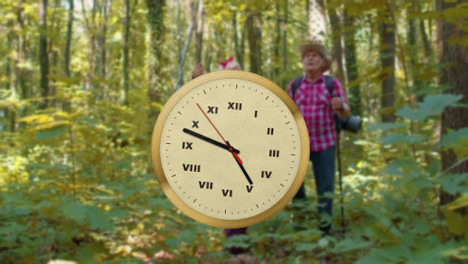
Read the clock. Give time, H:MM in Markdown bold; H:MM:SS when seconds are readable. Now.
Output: **4:47:53**
